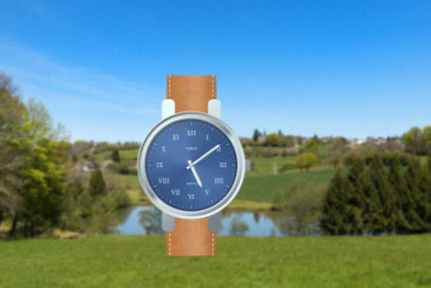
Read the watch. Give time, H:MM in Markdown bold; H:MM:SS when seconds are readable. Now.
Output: **5:09**
